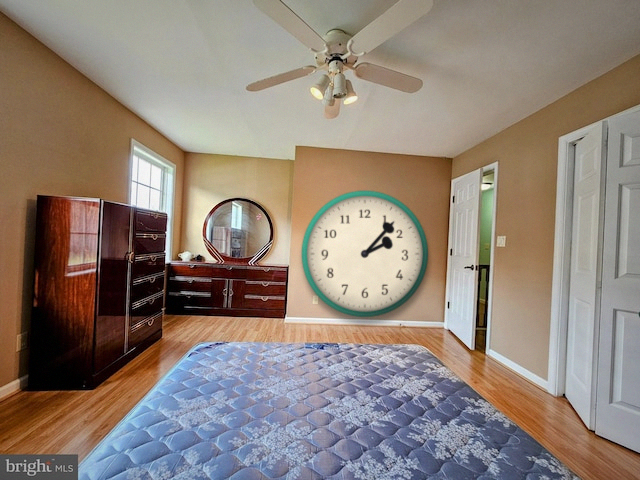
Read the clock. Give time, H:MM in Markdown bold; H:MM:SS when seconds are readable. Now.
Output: **2:07**
